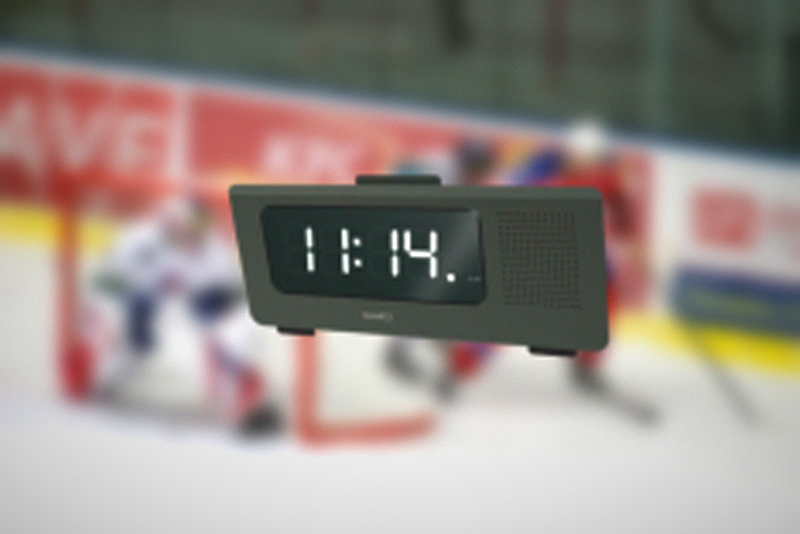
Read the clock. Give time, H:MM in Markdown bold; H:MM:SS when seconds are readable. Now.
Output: **11:14**
